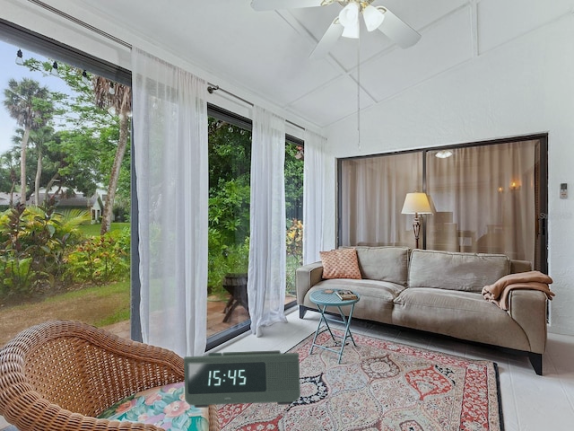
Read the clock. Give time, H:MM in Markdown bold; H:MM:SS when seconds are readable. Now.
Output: **15:45**
